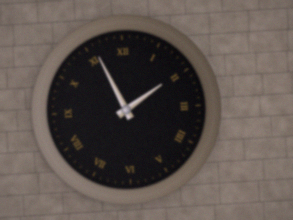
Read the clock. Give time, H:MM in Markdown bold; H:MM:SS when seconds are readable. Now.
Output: **1:56**
